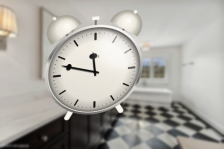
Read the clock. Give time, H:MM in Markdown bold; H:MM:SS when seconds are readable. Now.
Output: **11:48**
